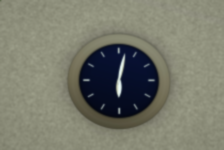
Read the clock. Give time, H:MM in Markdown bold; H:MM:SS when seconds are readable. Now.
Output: **6:02**
